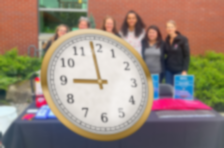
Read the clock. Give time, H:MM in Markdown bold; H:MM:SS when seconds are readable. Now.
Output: **8:59**
